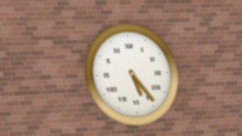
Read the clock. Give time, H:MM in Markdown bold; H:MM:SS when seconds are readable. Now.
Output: **5:24**
